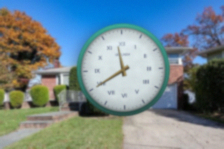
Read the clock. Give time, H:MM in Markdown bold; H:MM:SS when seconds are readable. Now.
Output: **11:40**
